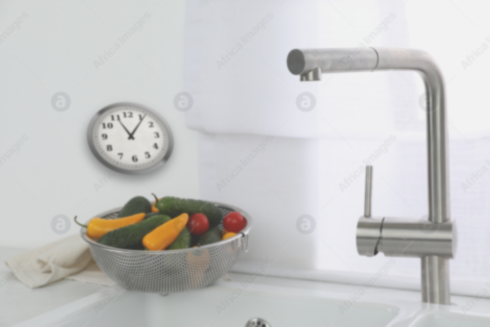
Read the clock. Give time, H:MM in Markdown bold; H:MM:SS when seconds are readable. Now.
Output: **11:06**
